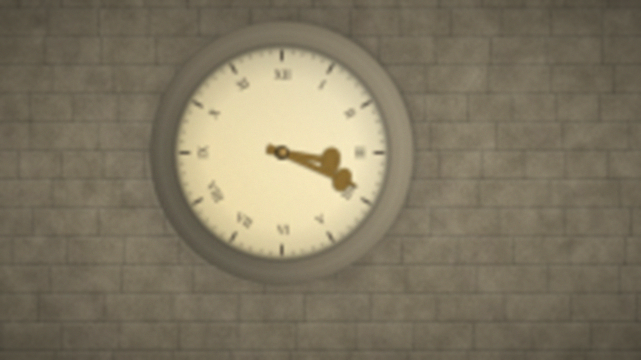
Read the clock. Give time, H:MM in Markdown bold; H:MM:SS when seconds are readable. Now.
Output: **3:19**
